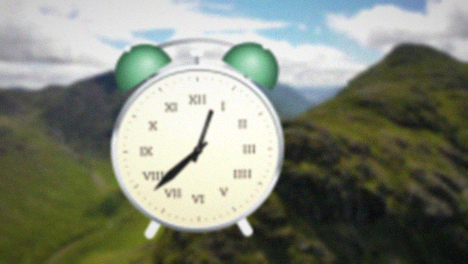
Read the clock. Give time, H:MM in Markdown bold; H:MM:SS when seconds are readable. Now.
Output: **12:38**
